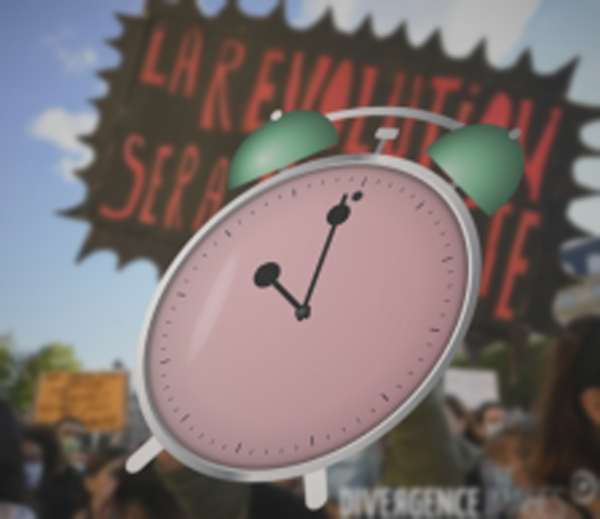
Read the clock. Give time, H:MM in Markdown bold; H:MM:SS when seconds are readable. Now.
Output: **9:59**
